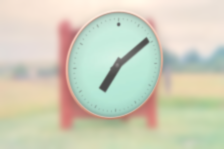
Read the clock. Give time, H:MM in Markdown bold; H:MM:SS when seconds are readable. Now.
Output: **7:09**
